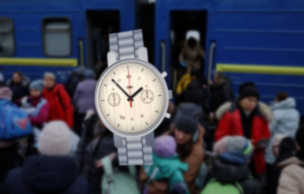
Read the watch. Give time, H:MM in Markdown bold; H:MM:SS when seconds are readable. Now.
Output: **1:53**
